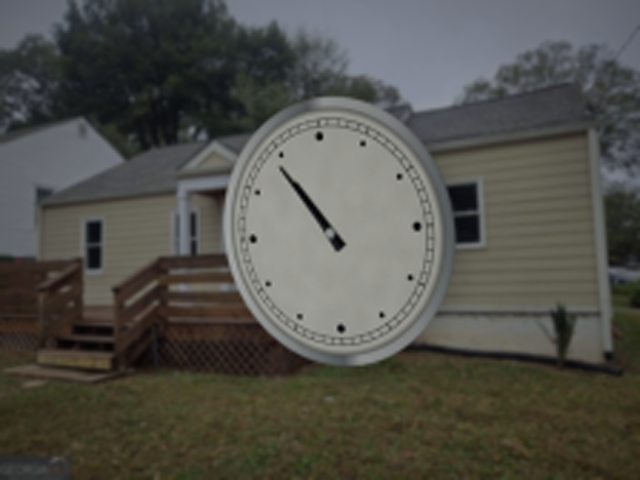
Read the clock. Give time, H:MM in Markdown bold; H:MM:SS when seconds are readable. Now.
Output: **10:54**
